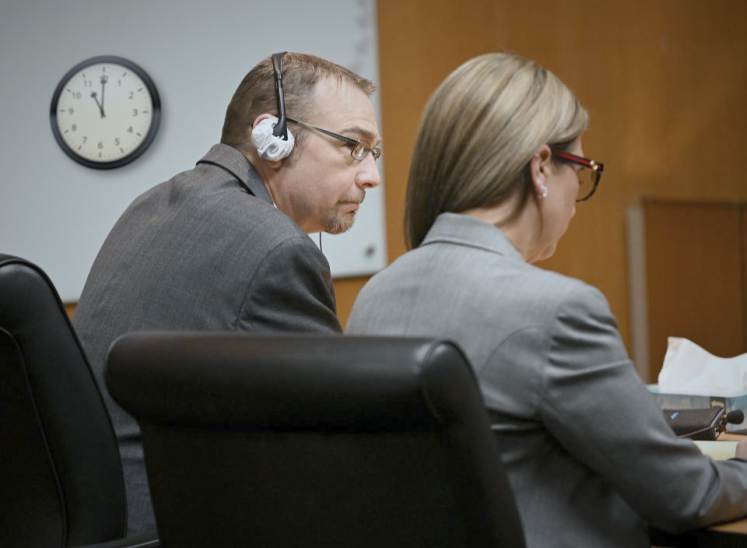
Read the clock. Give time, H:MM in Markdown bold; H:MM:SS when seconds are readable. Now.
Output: **11:00**
